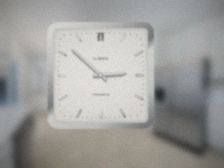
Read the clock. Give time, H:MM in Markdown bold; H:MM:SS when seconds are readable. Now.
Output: **2:52**
